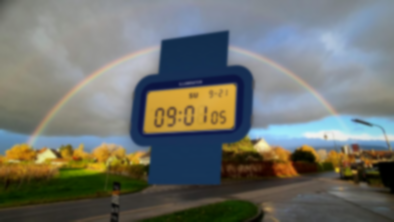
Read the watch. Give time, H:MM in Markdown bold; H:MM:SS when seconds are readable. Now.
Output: **9:01:05**
